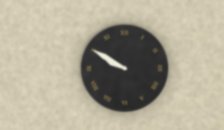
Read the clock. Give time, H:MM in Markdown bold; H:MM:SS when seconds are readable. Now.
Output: **9:50**
